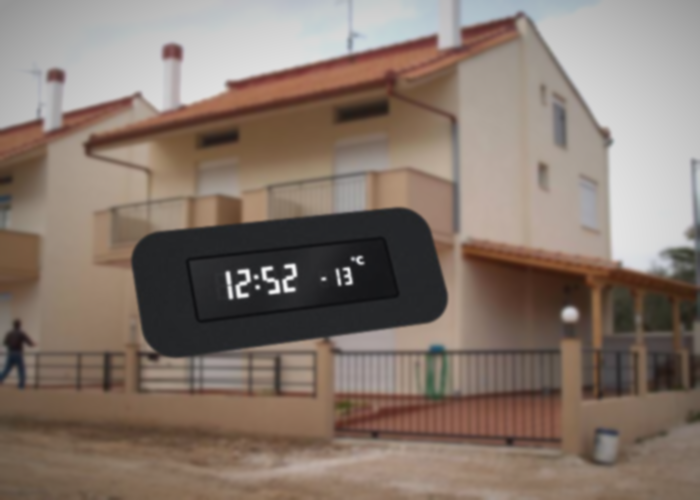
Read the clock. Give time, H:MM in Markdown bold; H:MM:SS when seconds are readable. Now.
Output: **12:52**
